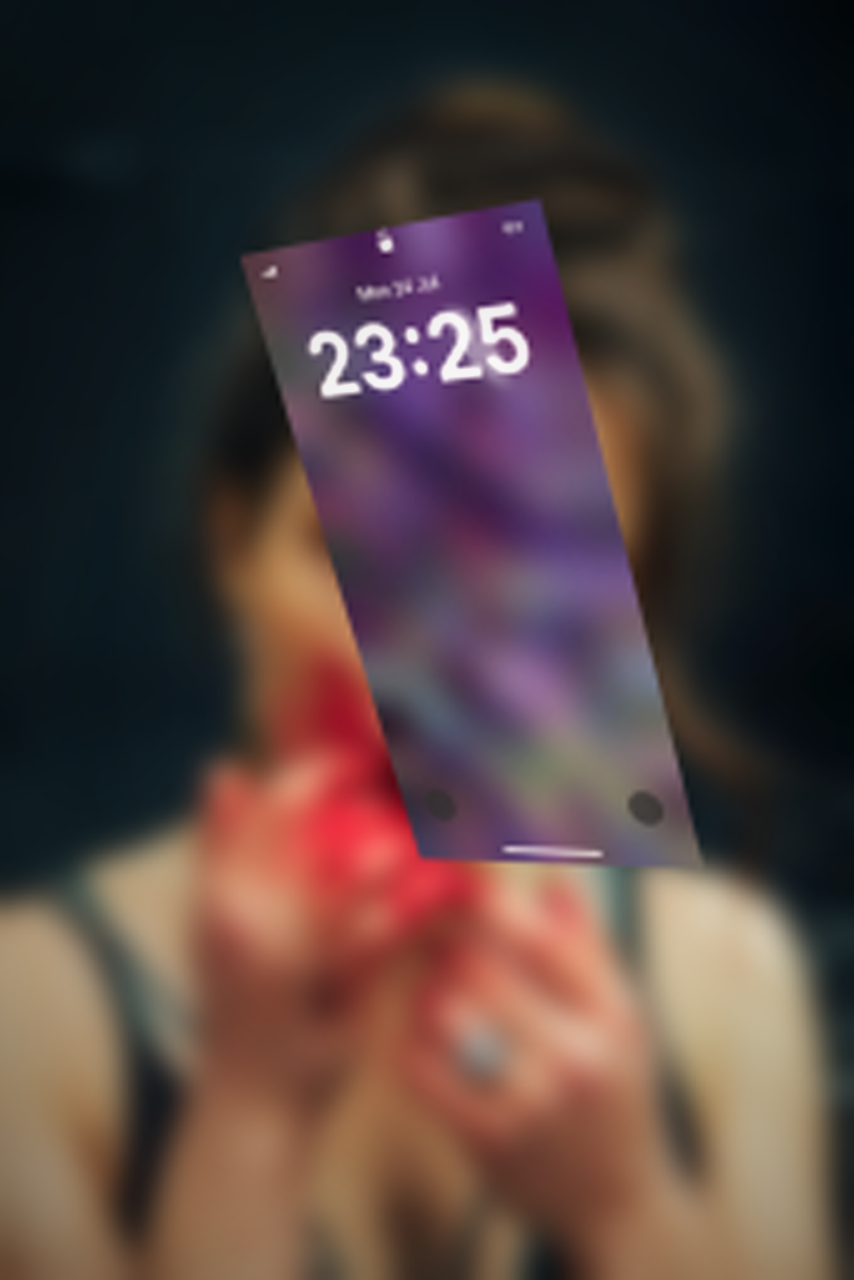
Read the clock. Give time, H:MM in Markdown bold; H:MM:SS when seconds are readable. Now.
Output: **23:25**
